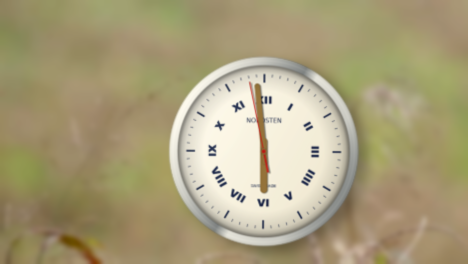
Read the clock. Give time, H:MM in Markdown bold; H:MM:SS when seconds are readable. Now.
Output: **5:58:58**
